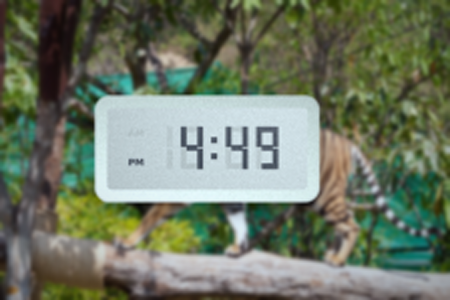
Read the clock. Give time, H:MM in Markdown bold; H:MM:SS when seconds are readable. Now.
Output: **4:49**
